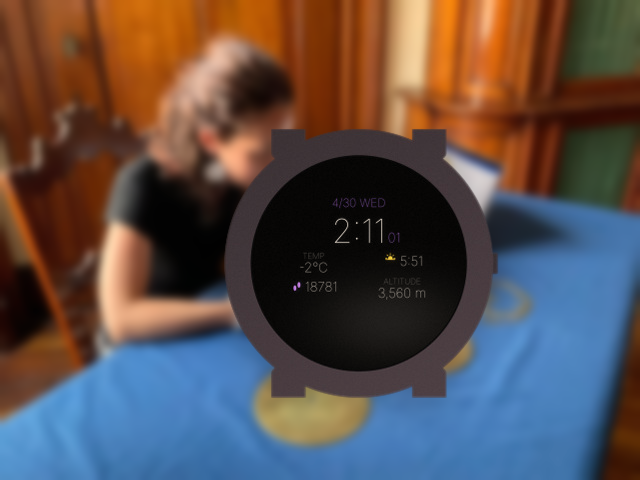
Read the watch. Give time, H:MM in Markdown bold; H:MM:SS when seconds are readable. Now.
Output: **2:11:01**
